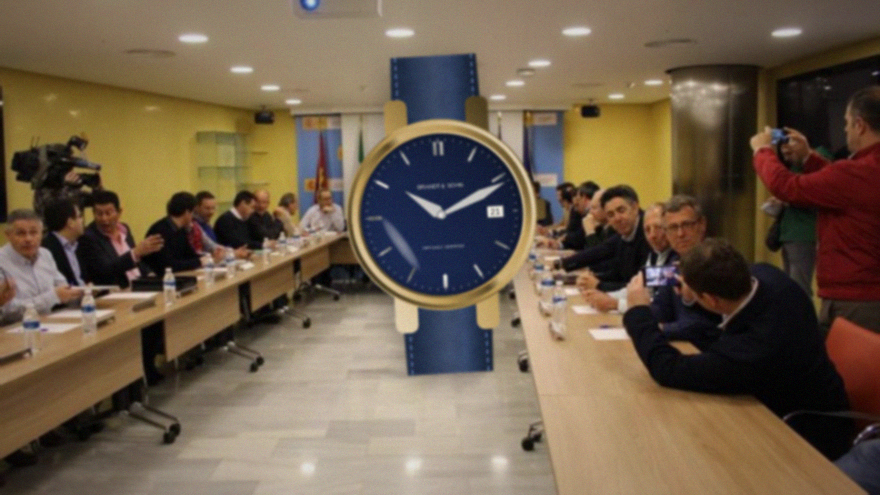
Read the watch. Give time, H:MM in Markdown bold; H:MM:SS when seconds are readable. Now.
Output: **10:11**
